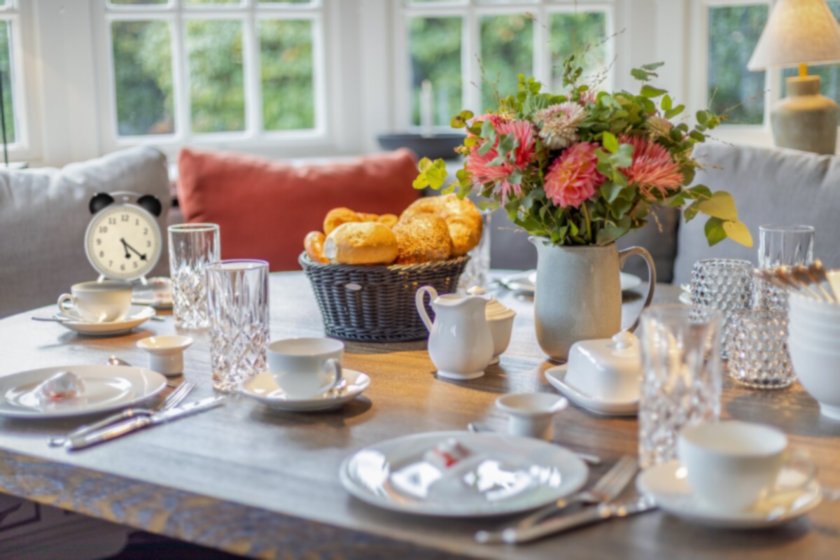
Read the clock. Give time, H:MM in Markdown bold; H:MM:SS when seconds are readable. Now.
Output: **5:21**
